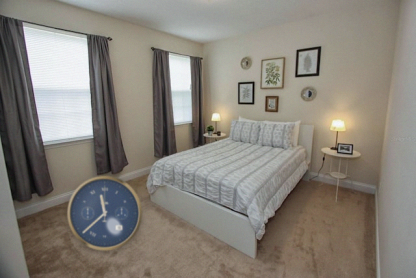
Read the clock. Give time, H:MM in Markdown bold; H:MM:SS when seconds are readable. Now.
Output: **11:38**
